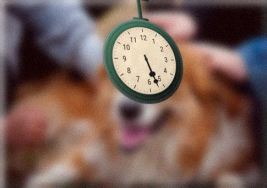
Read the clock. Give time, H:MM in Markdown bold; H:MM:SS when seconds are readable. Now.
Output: **5:27**
